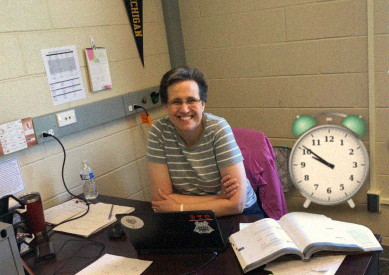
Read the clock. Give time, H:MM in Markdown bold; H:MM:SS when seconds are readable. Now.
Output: **9:51**
